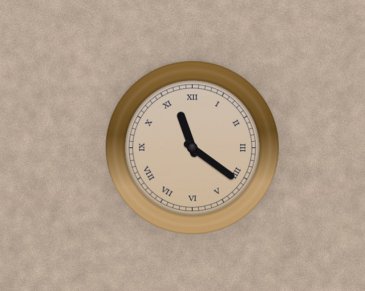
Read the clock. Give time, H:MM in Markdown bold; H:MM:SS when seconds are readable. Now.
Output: **11:21**
